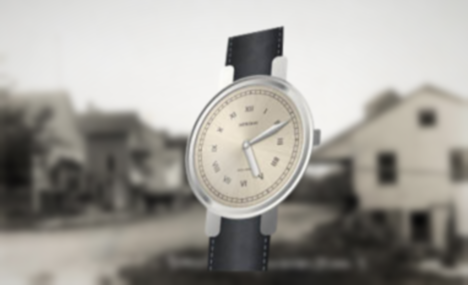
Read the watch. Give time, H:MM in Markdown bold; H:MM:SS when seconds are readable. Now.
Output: **5:11**
